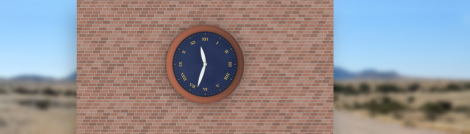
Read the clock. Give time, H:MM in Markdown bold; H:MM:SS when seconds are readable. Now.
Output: **11:33**
